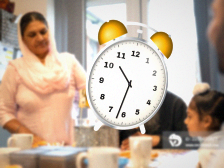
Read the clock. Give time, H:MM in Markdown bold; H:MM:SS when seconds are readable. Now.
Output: **10:32**
